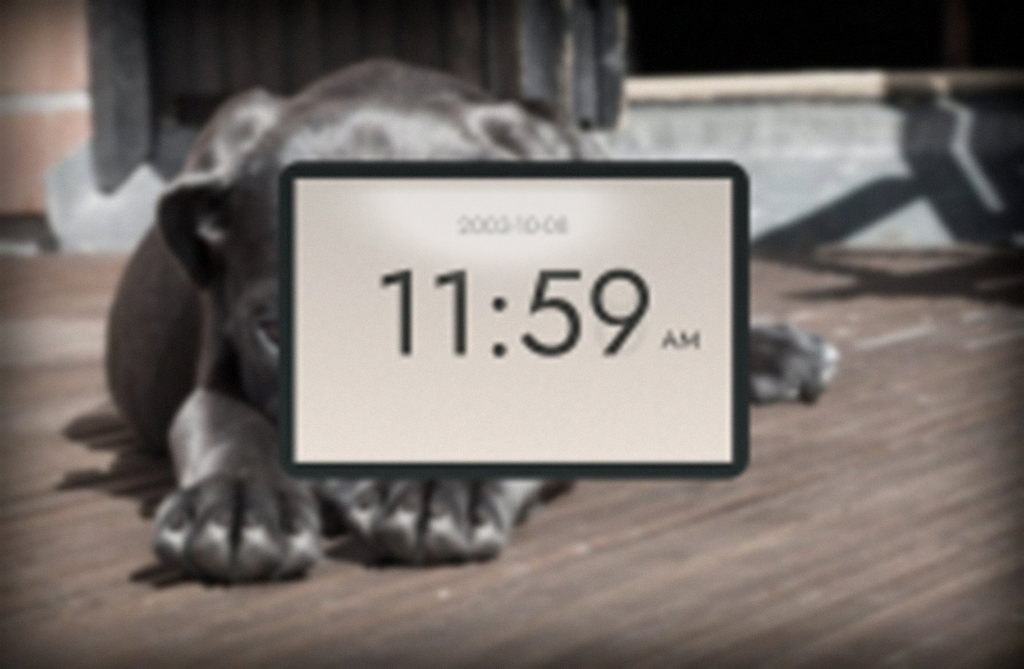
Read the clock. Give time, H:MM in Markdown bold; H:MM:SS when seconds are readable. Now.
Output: **11:59**
